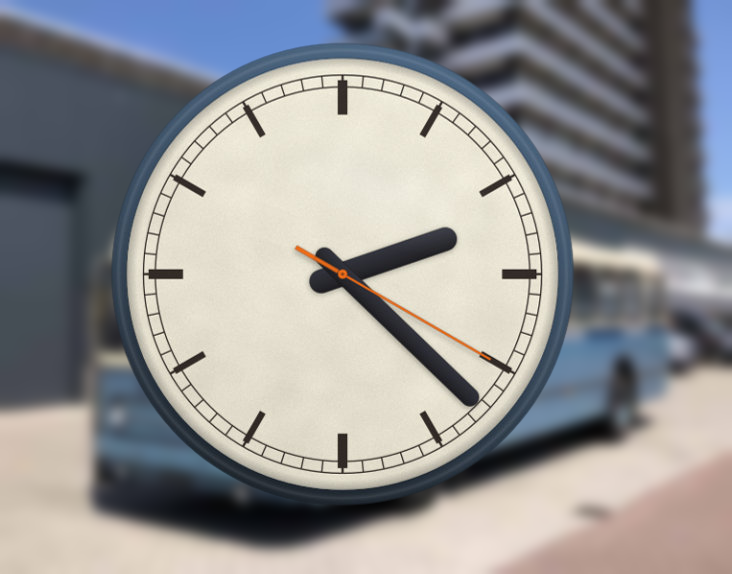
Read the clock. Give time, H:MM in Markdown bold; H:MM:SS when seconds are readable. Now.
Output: **2:22:20**
